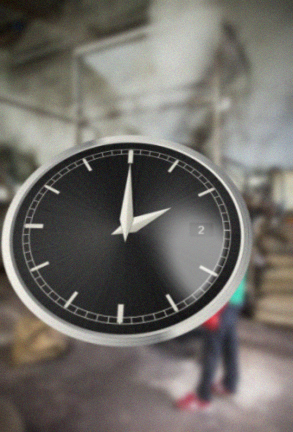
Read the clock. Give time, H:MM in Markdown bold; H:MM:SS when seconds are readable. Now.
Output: **2:00**
